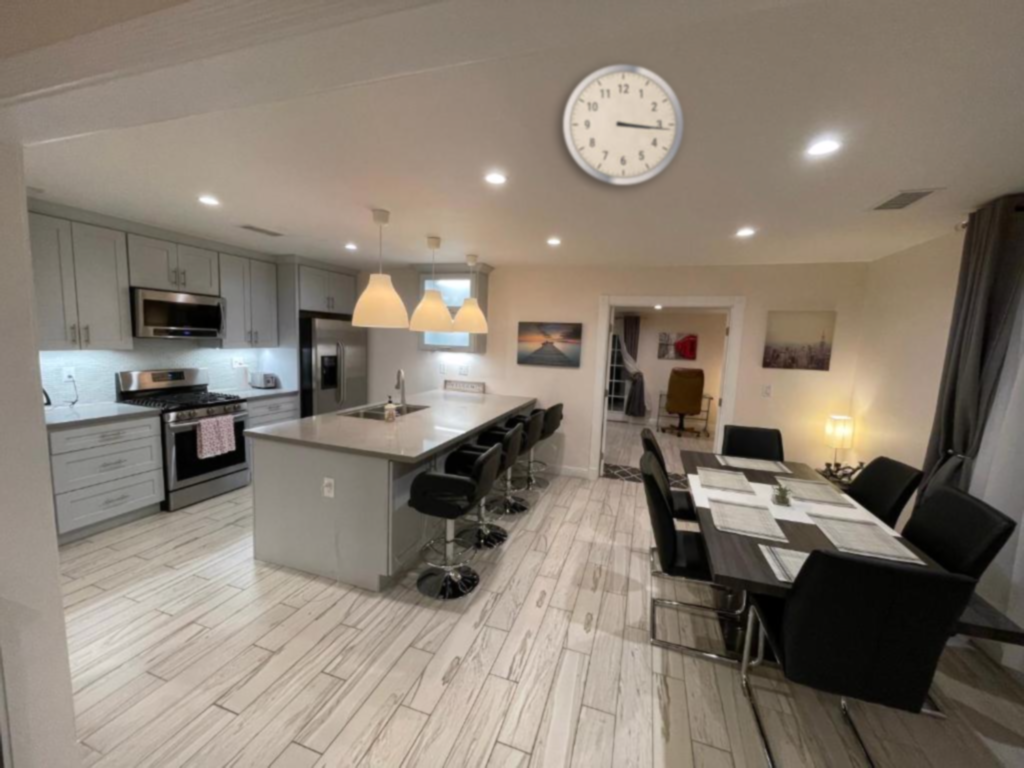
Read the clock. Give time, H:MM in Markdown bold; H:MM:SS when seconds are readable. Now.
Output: **3:16**
